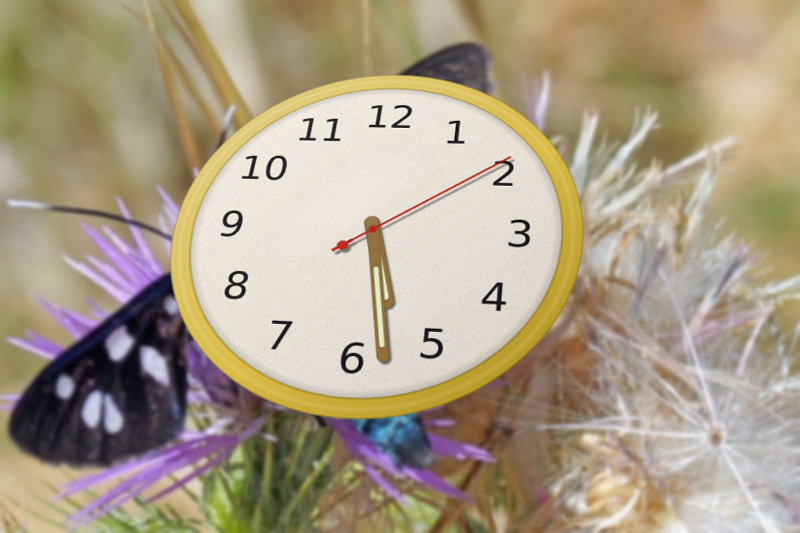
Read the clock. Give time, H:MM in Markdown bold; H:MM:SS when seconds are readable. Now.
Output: **5:28:09**
